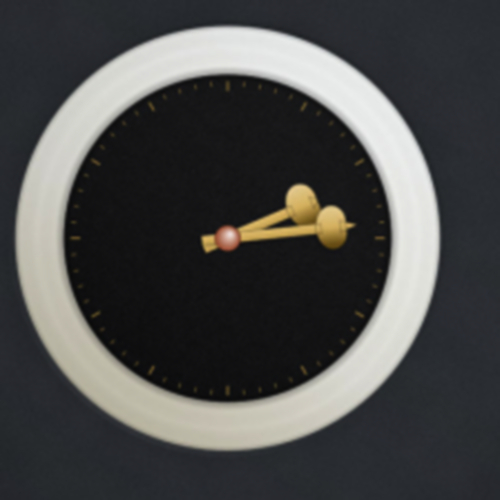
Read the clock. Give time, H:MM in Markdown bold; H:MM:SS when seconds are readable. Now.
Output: **2:14**
